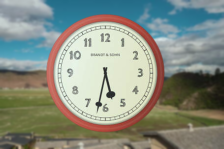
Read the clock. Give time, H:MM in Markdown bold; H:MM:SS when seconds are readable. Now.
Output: **5:32**
